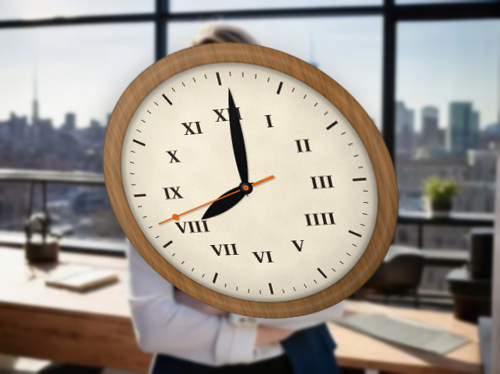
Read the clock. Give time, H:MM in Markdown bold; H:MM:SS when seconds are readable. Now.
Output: **8:00:42**
